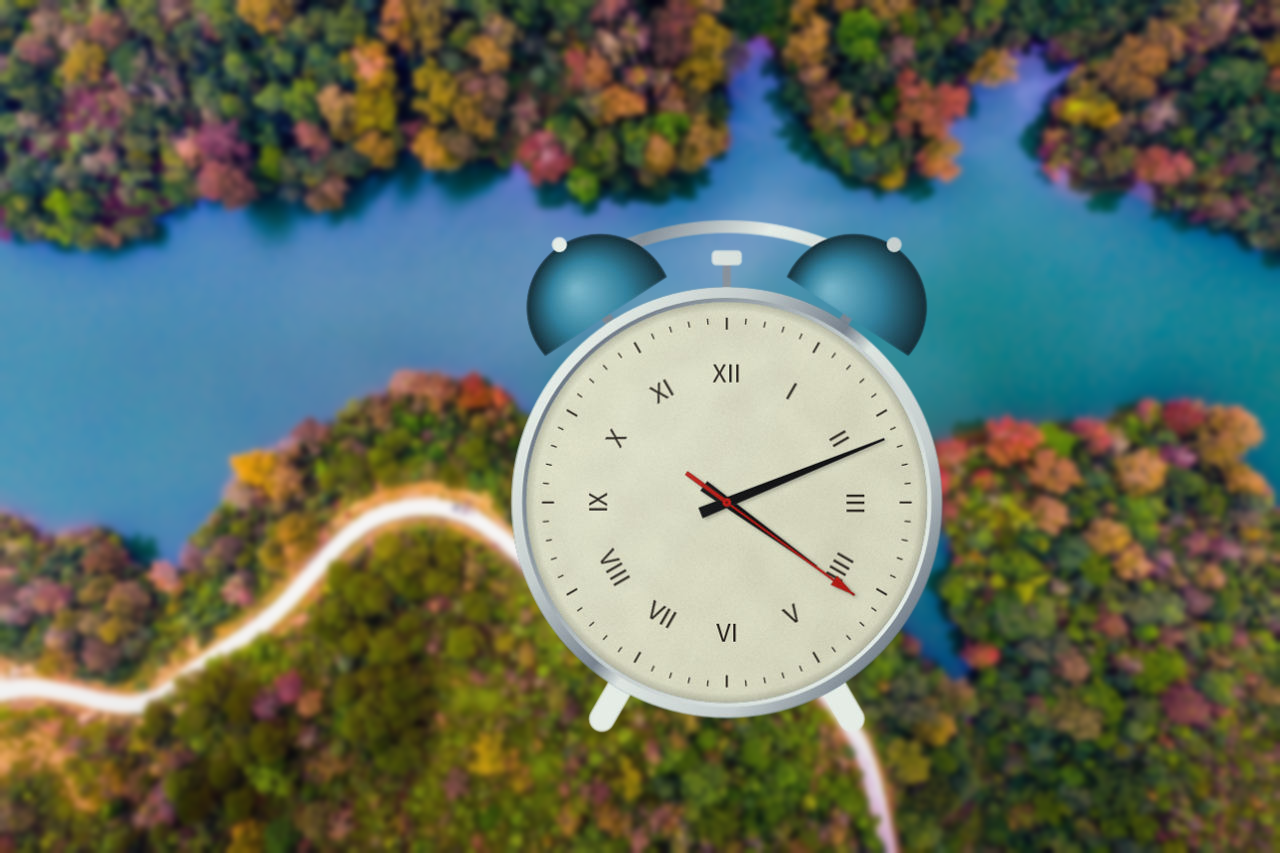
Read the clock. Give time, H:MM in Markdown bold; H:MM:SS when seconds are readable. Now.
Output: **4:11:21**
